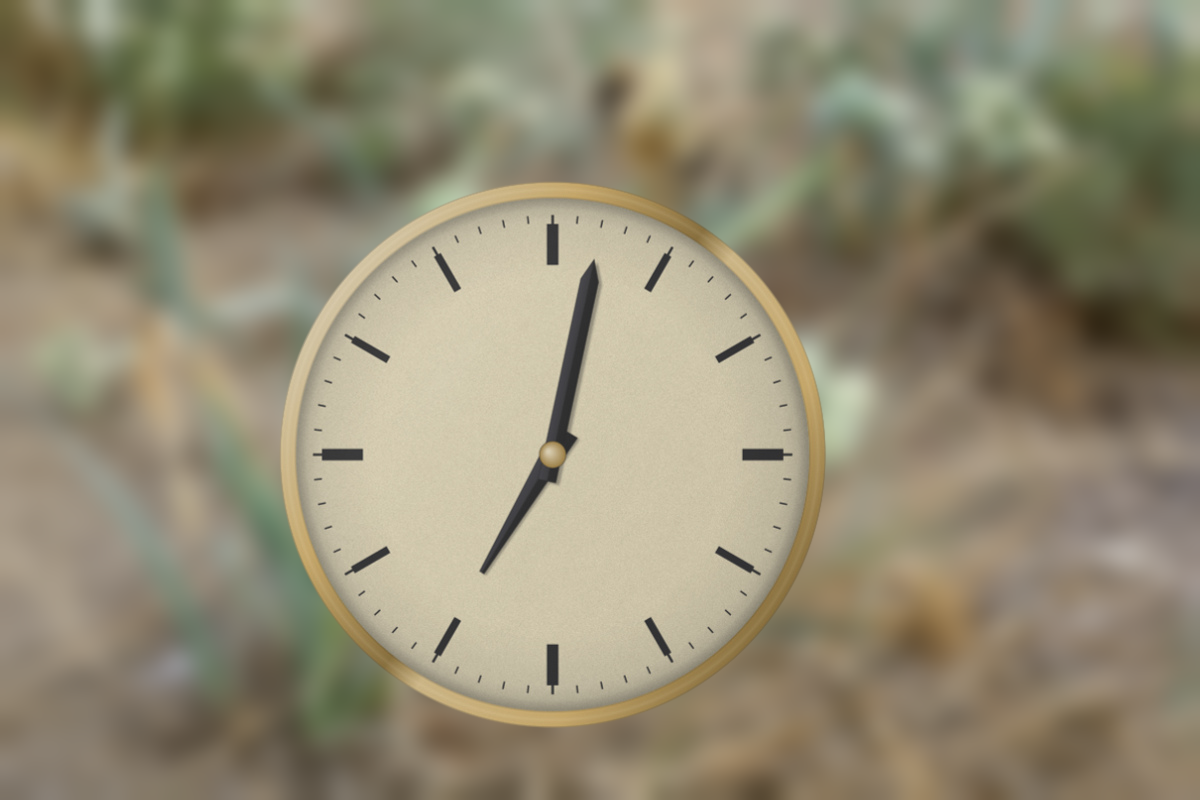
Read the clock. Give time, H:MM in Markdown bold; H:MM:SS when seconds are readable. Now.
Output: **7:02**
